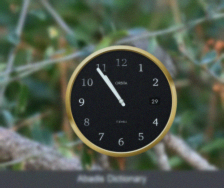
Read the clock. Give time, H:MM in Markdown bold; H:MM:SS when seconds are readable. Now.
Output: **10:54**
